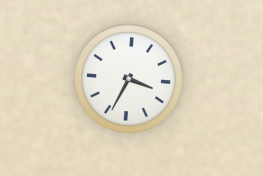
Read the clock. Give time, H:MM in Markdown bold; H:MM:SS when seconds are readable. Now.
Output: **3:34**
